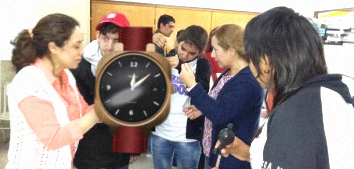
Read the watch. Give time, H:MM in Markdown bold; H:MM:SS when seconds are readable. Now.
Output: **12:08**
